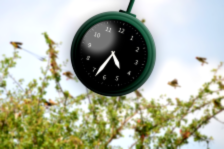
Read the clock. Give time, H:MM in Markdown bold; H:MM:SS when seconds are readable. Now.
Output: **4:33**
